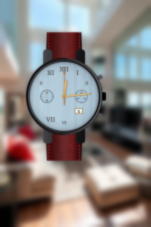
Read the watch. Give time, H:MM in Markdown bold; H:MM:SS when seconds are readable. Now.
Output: **12:14**
